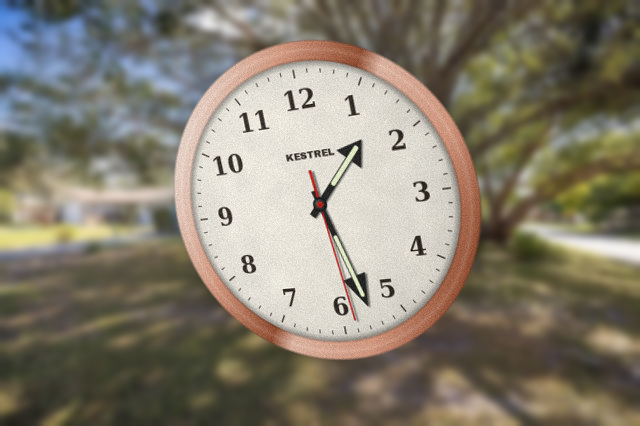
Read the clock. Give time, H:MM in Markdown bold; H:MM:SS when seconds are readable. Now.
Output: **1:27:29**
